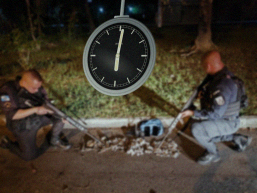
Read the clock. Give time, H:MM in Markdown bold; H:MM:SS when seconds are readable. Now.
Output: **6:01**
